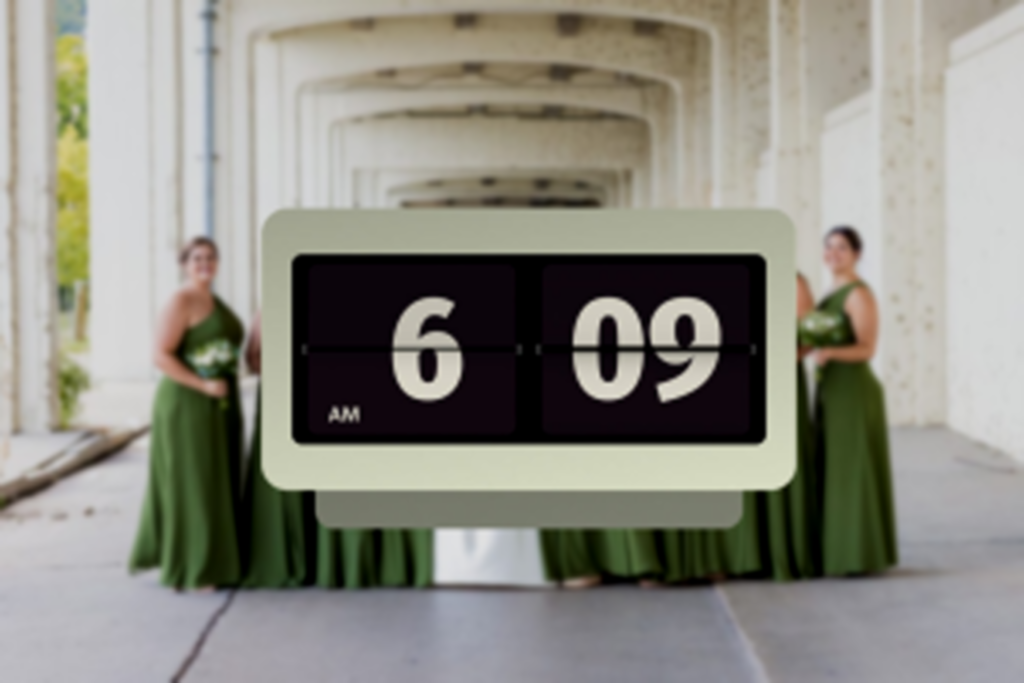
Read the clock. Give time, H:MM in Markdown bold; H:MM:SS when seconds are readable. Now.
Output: **6:09**
